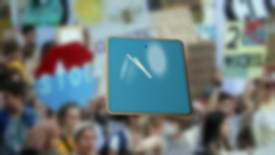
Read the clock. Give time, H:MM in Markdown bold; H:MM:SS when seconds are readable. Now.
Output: **10:53**
